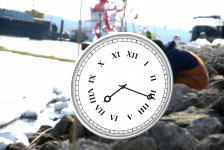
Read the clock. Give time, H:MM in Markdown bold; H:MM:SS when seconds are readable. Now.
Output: **7:16**
